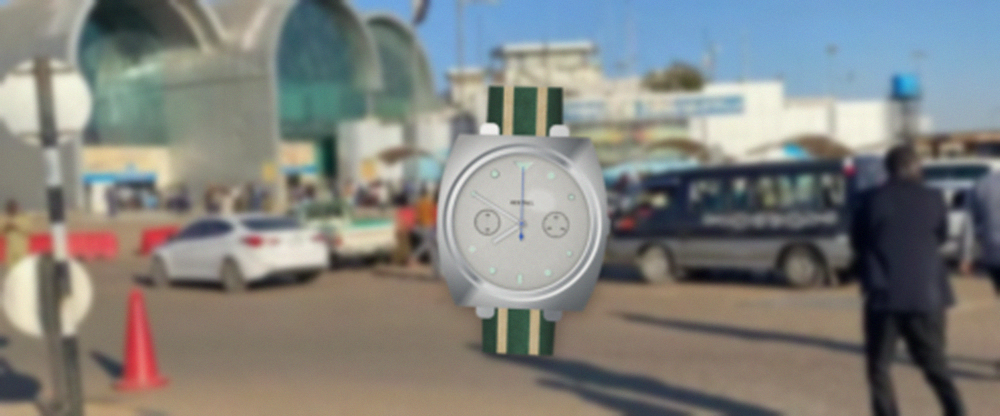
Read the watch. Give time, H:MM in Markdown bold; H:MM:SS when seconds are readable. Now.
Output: **7:50**
